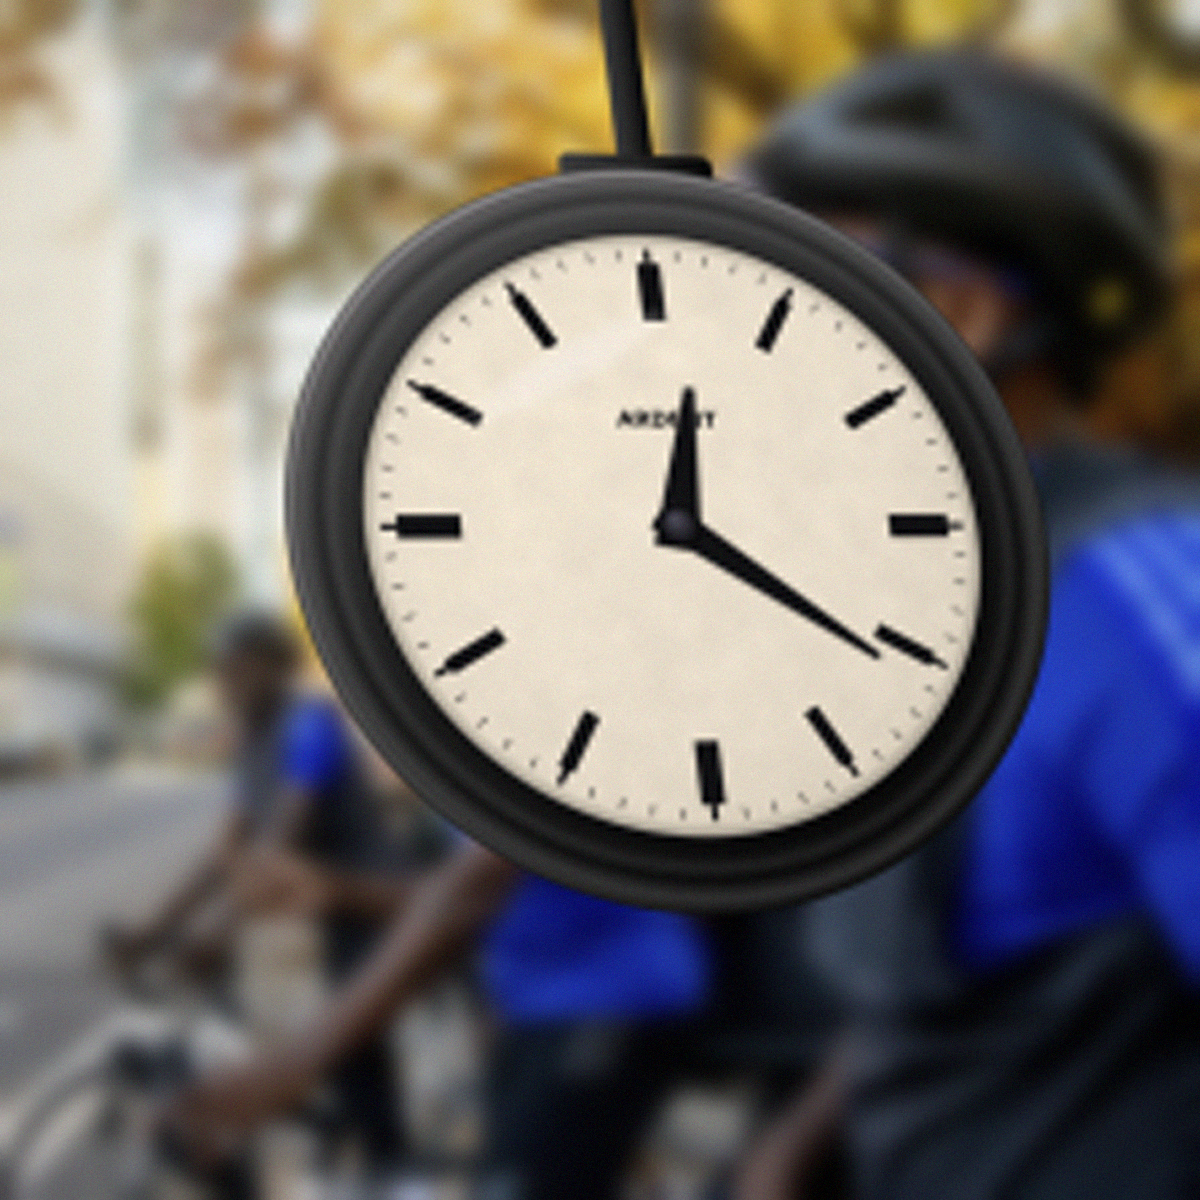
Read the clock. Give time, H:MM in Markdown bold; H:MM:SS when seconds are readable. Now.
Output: **12:21**
